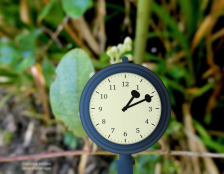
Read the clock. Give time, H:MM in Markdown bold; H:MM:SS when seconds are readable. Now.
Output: **1:11**
